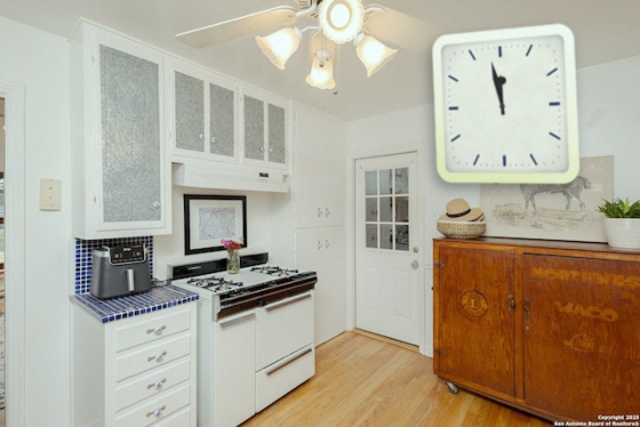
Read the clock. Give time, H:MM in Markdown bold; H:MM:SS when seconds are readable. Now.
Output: **11:58**
